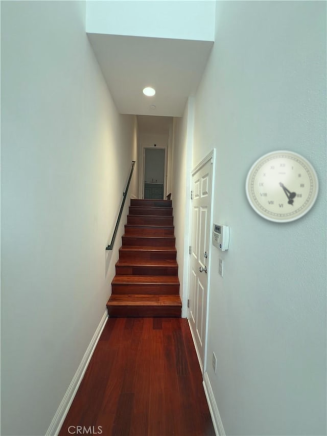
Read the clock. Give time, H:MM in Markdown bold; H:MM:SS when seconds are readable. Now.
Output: **4:25**
